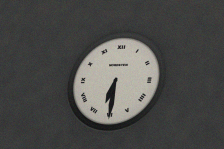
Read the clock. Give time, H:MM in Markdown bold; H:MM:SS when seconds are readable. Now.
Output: **6:30**
